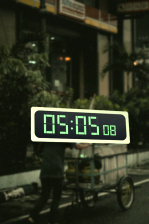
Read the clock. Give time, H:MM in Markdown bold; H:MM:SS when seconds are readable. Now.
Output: **5:05:08**
